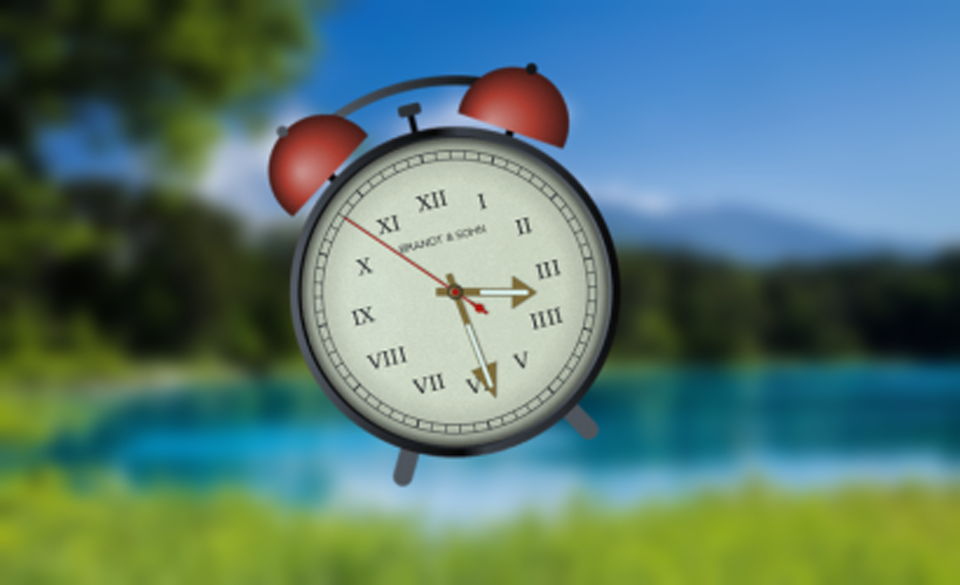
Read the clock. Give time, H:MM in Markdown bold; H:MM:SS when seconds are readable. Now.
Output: **3:28:53**
